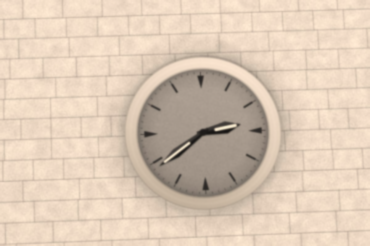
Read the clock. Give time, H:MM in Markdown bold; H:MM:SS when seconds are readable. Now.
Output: **2:39**
